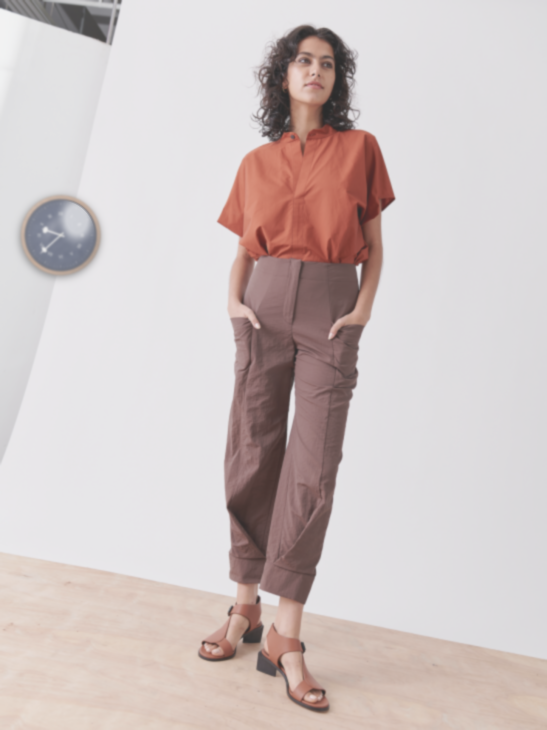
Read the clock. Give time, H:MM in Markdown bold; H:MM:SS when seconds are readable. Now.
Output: **9:38**
